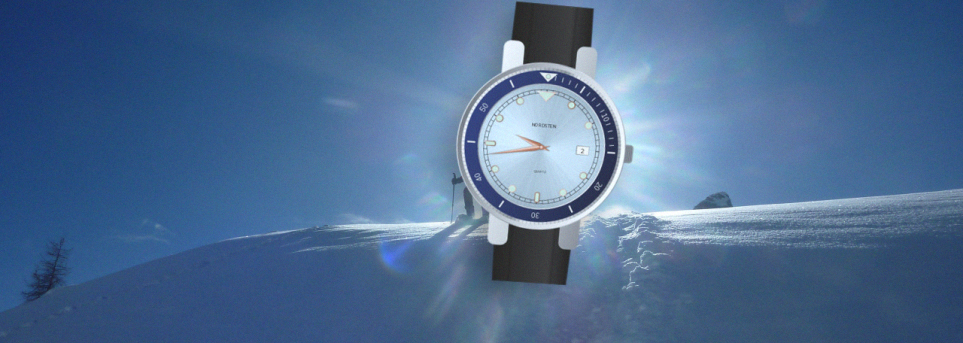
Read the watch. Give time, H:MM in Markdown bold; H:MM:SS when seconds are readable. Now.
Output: **9:43**
